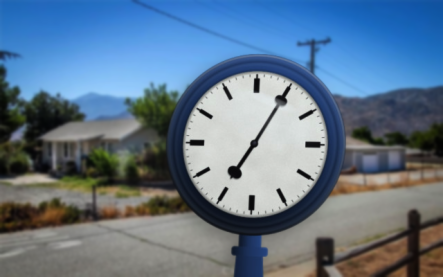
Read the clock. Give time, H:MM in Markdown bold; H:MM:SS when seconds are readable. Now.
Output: **7:05**
